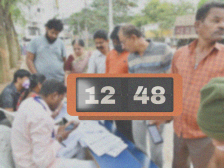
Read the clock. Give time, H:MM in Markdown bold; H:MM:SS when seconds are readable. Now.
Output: **12:48**
